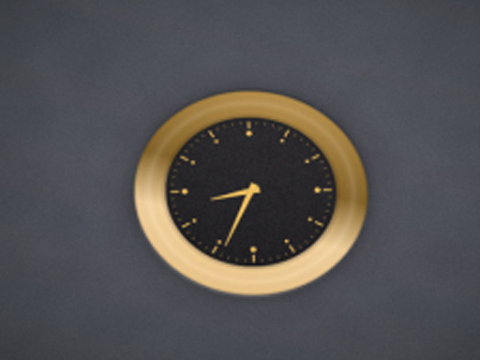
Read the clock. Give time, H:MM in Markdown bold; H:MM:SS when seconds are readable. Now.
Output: **8:34**
